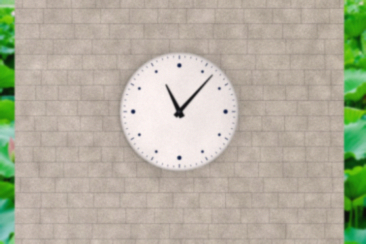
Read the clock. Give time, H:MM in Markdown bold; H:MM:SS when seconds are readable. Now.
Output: **11:07**
